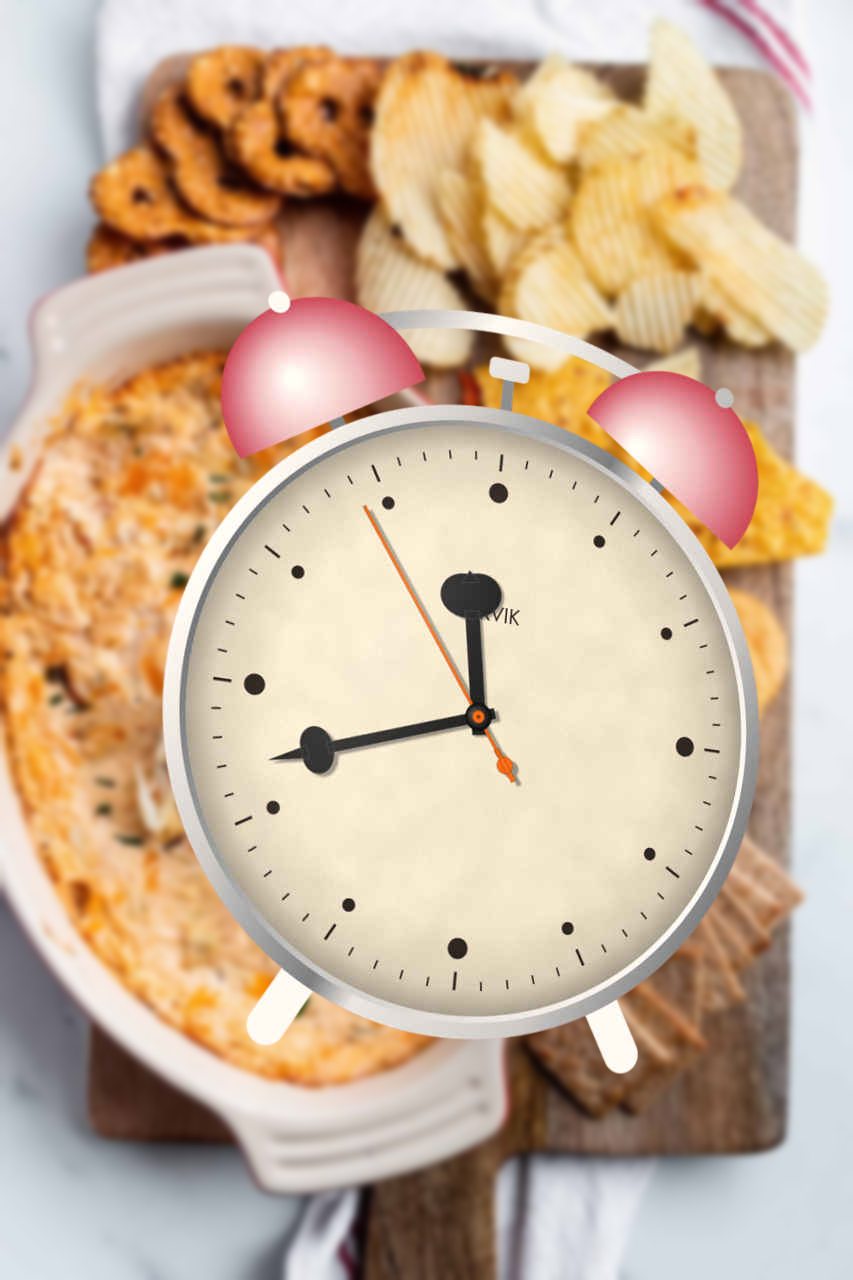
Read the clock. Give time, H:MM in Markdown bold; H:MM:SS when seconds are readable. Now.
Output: **11:41:54**
